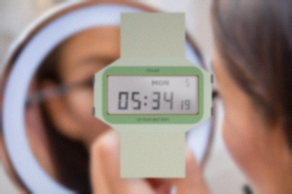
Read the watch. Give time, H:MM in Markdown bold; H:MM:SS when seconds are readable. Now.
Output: **5:34**
